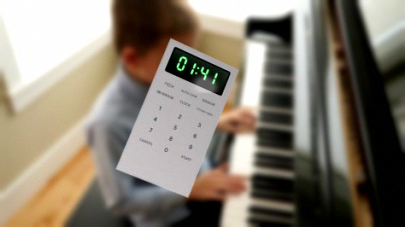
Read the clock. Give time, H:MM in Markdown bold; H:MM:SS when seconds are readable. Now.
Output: **1:41**
